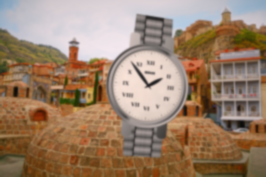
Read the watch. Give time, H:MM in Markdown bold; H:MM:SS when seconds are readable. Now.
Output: **1:53**
